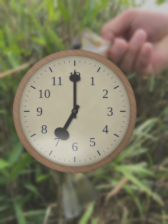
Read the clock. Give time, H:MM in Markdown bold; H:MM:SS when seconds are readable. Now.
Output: **7:00**
